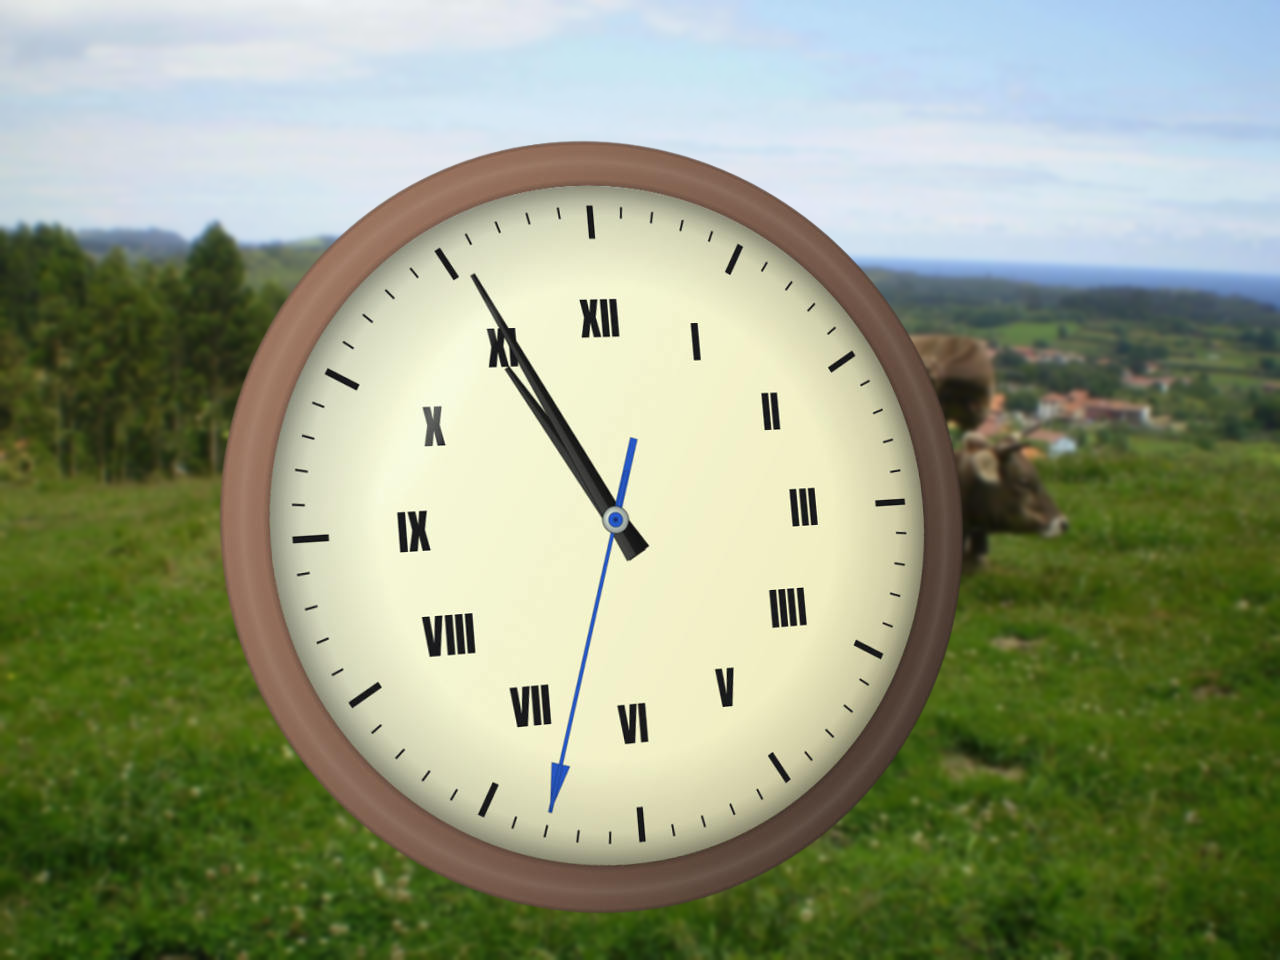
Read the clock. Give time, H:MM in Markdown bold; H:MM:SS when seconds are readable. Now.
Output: **10:55:33**
